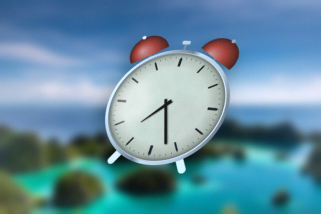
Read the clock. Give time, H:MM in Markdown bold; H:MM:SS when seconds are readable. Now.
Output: **7:27**
